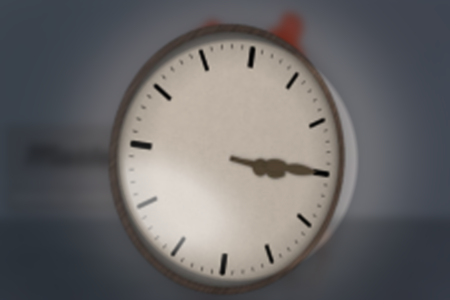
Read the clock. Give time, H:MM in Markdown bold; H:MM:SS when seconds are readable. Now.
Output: **3:15**
